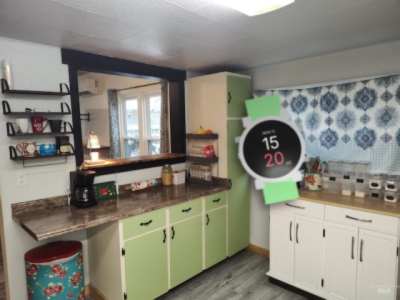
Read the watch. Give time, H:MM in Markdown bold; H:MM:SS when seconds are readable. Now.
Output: **15:20**
